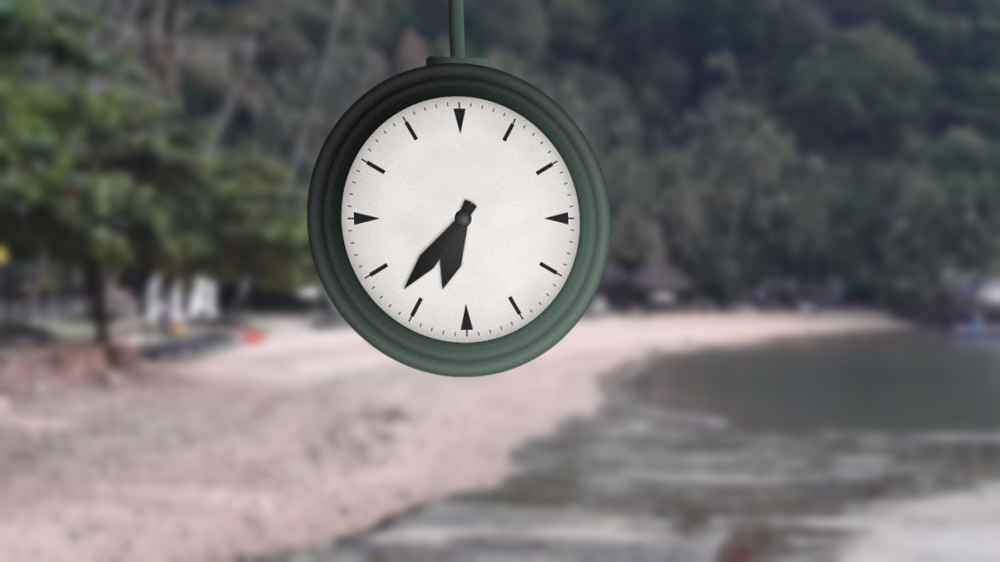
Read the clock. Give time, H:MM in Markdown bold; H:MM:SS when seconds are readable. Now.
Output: **6:37**
